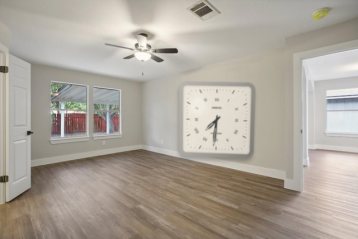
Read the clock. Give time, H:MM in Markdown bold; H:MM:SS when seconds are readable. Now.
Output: **7:31**
